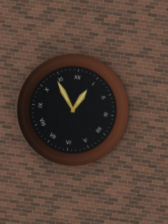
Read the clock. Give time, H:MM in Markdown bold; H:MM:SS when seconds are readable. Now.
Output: **12:54**
